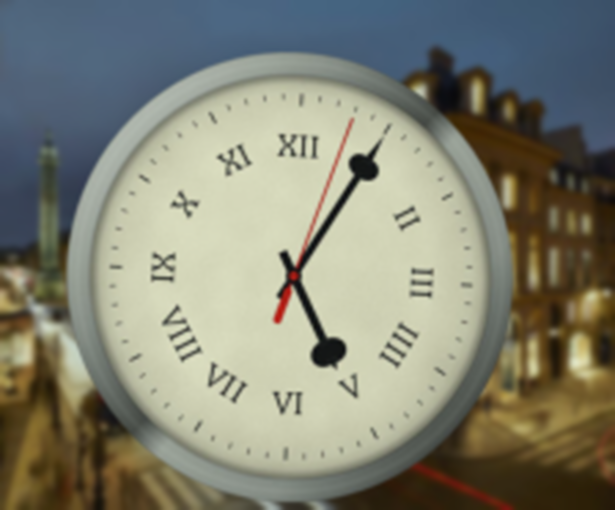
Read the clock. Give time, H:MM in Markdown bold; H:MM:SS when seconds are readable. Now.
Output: **5:05:03**
